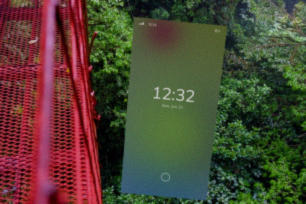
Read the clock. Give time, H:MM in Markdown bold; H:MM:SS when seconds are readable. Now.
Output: **12:32**
